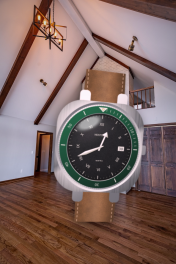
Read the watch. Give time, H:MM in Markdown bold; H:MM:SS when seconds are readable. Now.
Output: **12:41**
